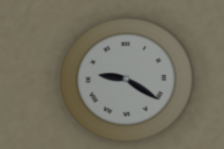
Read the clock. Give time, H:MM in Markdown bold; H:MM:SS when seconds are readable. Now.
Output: **9:21**
